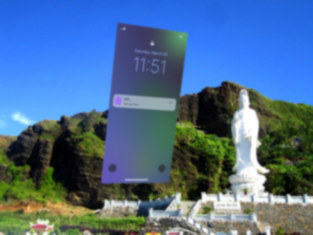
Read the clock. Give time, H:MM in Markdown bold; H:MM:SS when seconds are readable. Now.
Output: **11:51**
